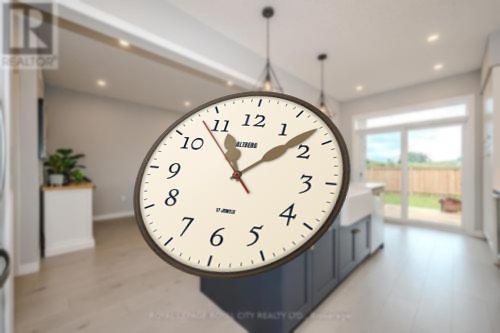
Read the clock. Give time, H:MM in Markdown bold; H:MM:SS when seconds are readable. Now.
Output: **11:07:53**
